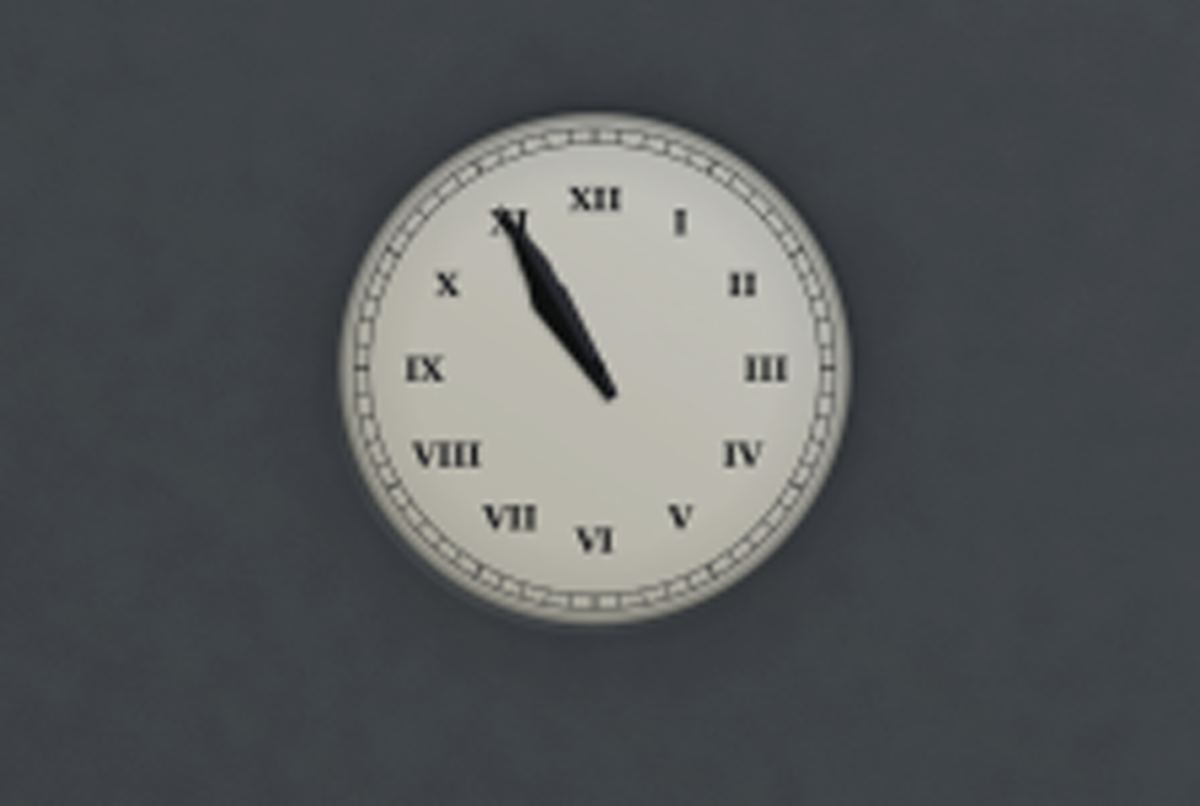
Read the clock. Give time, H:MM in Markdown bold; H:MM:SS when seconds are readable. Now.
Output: **10:55**
